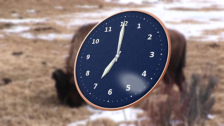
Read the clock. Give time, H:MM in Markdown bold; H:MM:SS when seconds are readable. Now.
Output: **7:00**
